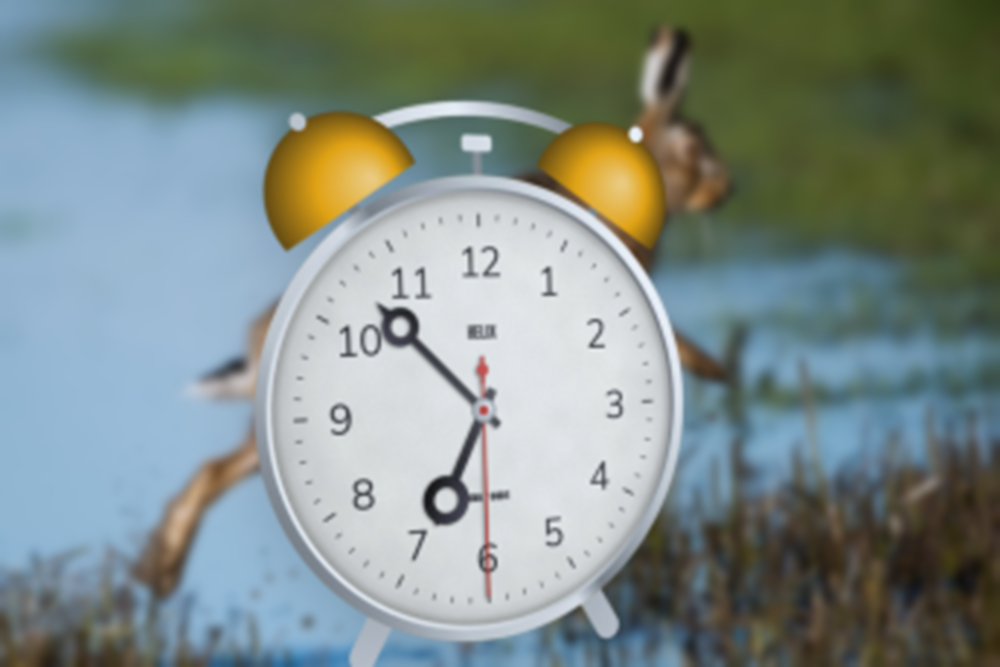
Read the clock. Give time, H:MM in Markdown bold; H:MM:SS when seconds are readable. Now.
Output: **6:52:30**
